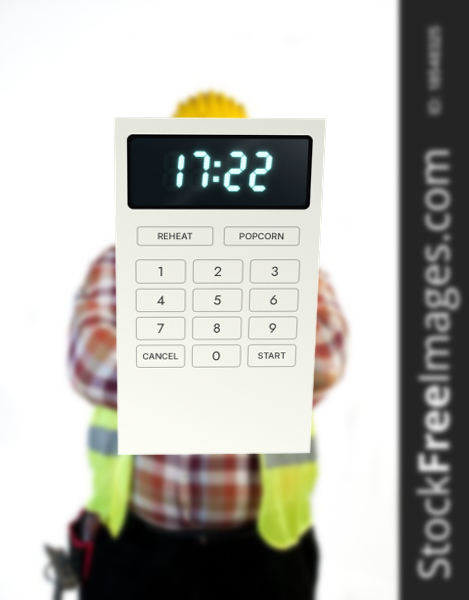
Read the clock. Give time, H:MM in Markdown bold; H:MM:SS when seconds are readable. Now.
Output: **17:22**
